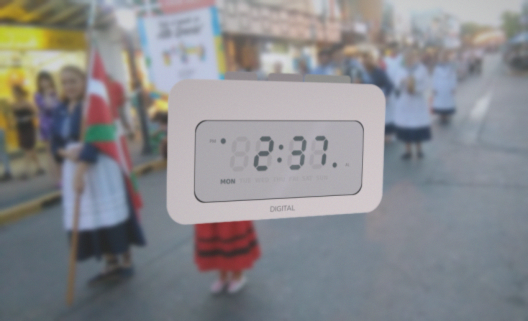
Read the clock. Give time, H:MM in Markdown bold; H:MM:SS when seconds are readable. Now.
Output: **2:37**
